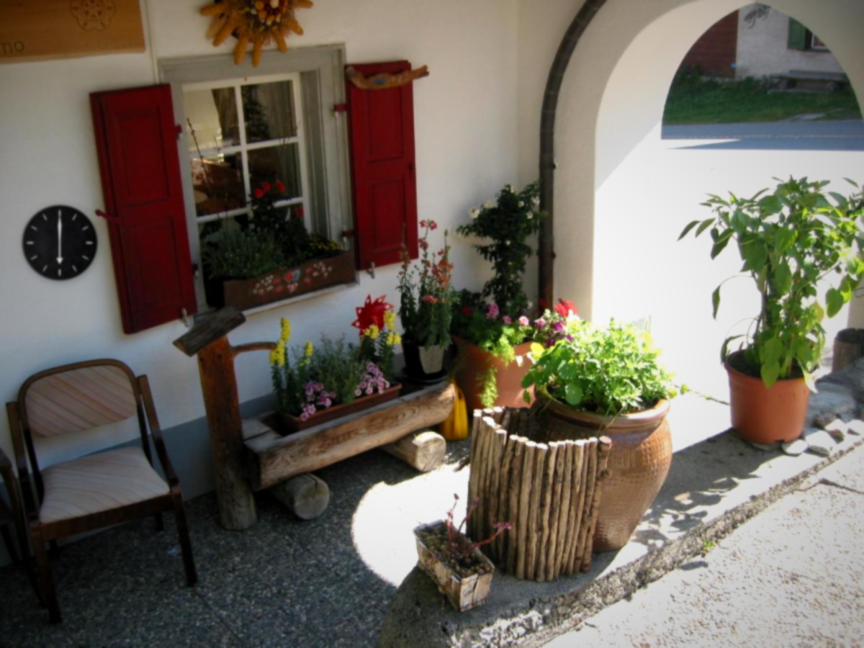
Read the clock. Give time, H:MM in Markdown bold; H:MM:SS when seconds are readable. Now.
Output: **6:00**
